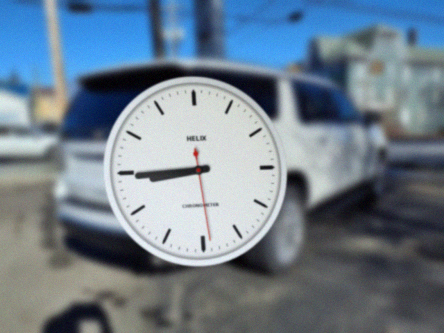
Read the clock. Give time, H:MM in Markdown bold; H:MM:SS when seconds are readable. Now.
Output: **8:44:29**
